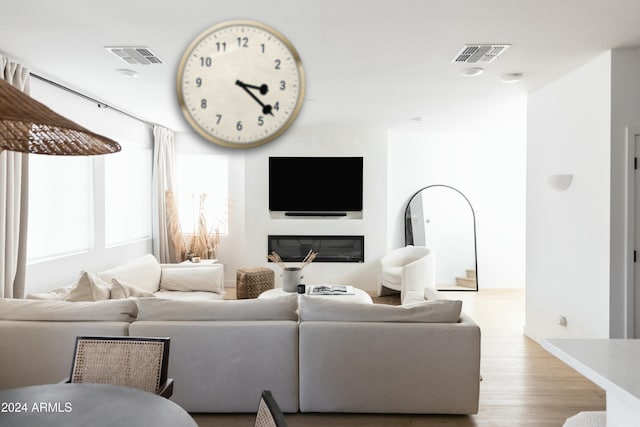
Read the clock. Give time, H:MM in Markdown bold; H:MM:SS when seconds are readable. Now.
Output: **3:22**
